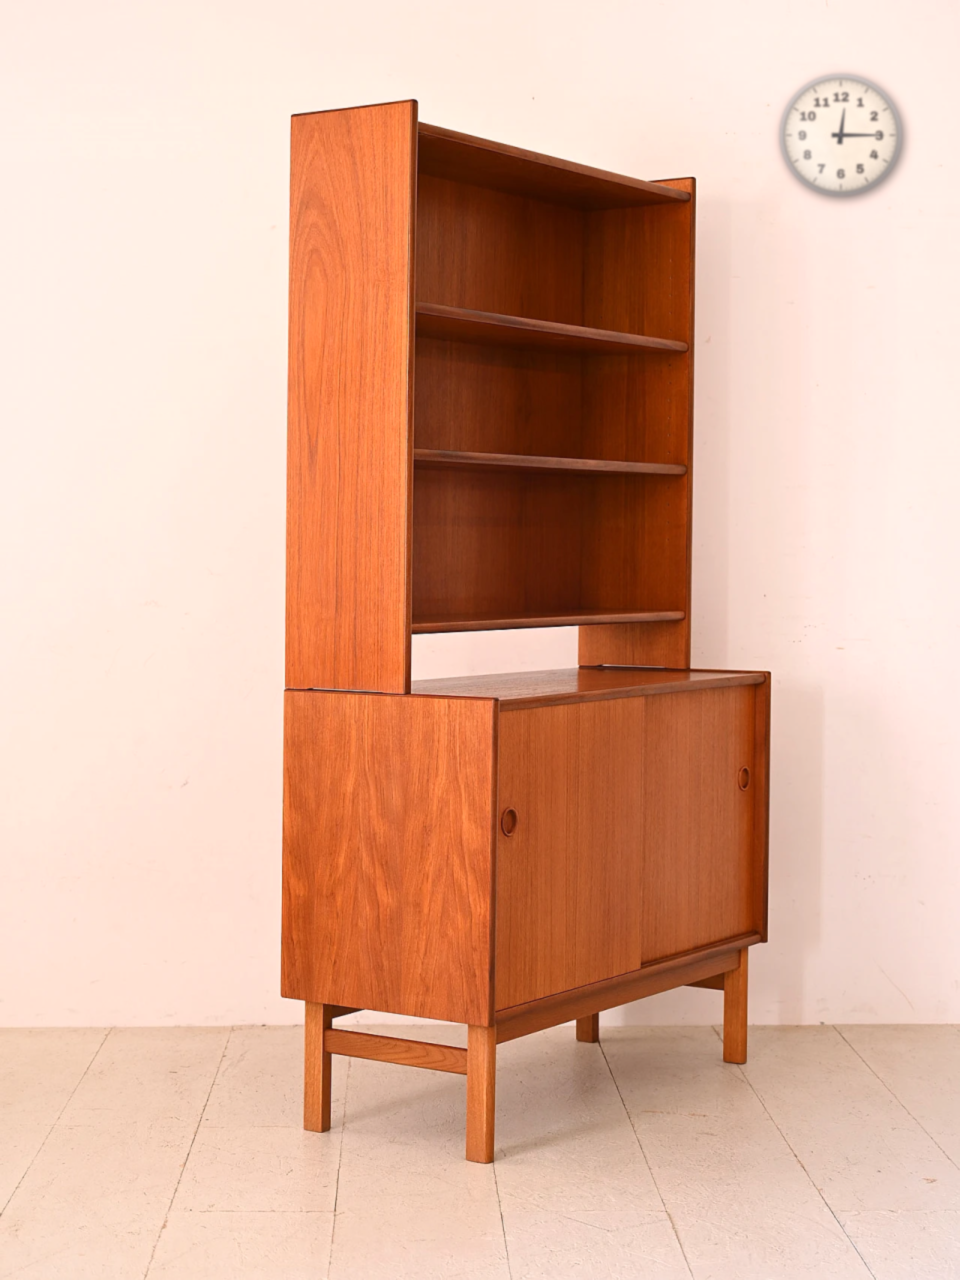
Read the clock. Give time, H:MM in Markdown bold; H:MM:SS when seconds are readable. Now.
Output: **12:15**
